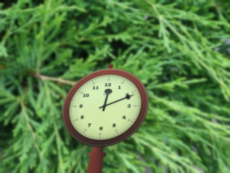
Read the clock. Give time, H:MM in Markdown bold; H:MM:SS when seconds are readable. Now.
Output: **12:11**
